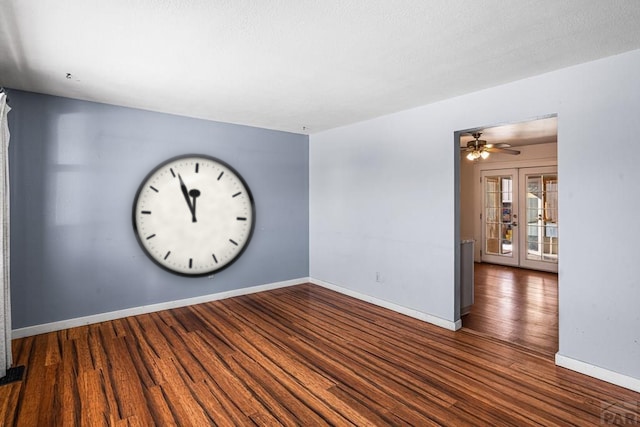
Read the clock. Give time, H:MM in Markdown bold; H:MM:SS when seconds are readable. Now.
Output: **11:56**
